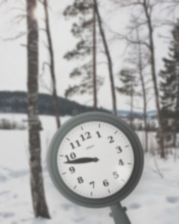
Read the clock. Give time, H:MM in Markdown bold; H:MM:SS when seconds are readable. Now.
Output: **9:48**
